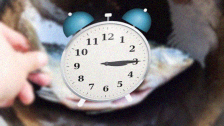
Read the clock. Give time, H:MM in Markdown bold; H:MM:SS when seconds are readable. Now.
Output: **3:15**
